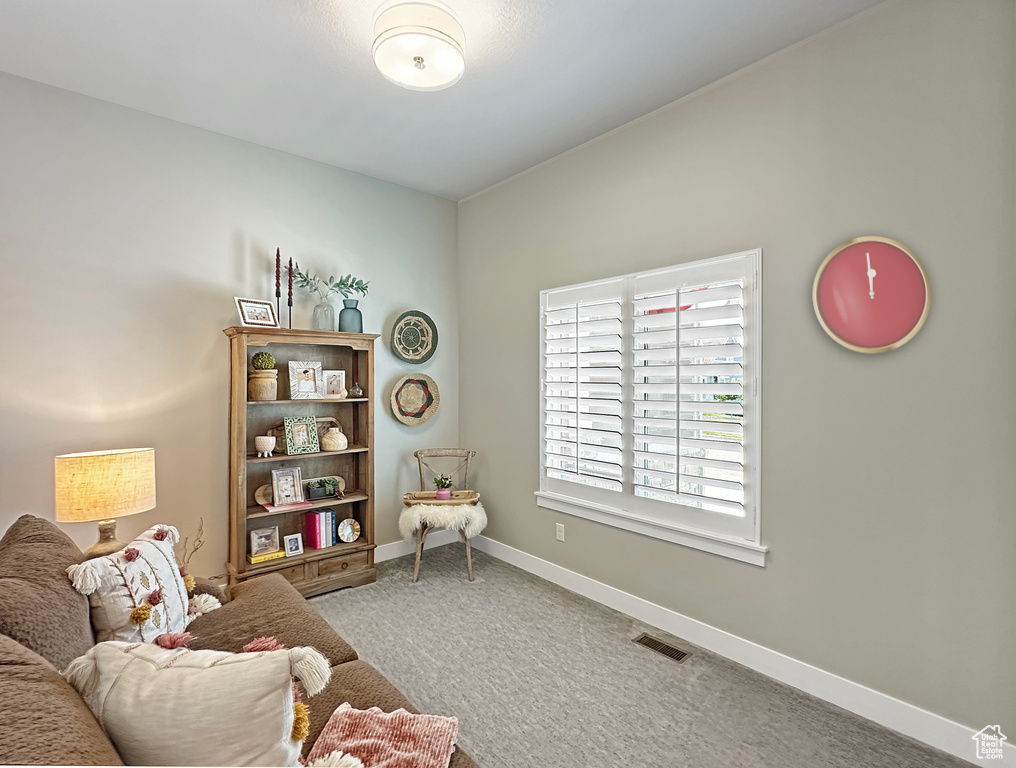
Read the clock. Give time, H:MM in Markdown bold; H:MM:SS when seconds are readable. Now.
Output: **11:59**
